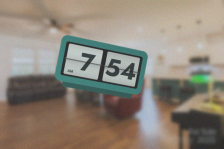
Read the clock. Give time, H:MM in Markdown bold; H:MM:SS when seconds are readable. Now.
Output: **7:54**
